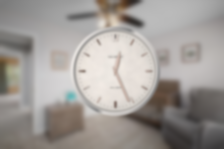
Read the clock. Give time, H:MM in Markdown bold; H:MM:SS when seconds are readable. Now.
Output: **12:26**
